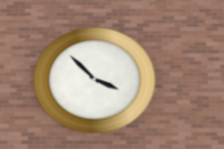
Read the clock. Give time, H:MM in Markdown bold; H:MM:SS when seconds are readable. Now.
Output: **3:53**
